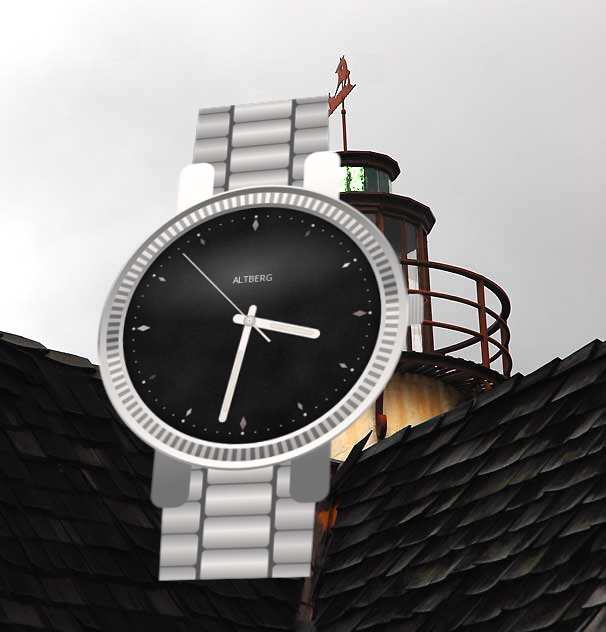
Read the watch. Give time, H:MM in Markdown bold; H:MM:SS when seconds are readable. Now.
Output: **3:31:53**
